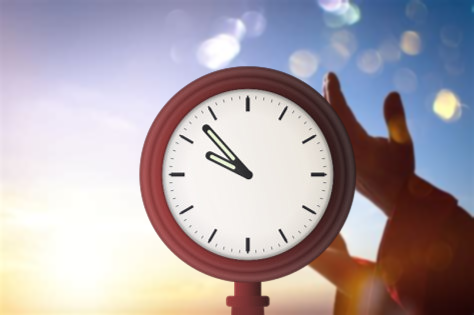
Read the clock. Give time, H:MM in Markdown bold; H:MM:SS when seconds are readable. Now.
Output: **9:53**
